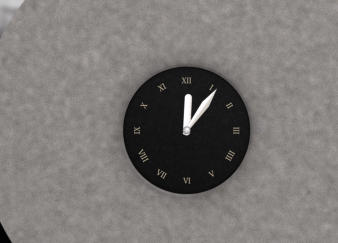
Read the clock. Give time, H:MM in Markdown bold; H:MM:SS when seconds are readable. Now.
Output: **12:06**
